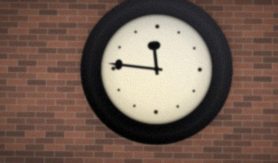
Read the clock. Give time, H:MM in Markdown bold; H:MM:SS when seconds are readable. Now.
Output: **11:46**
